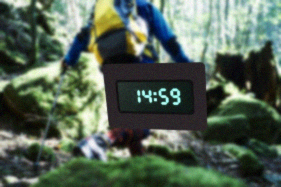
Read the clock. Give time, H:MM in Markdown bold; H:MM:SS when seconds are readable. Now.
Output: **14:59**
